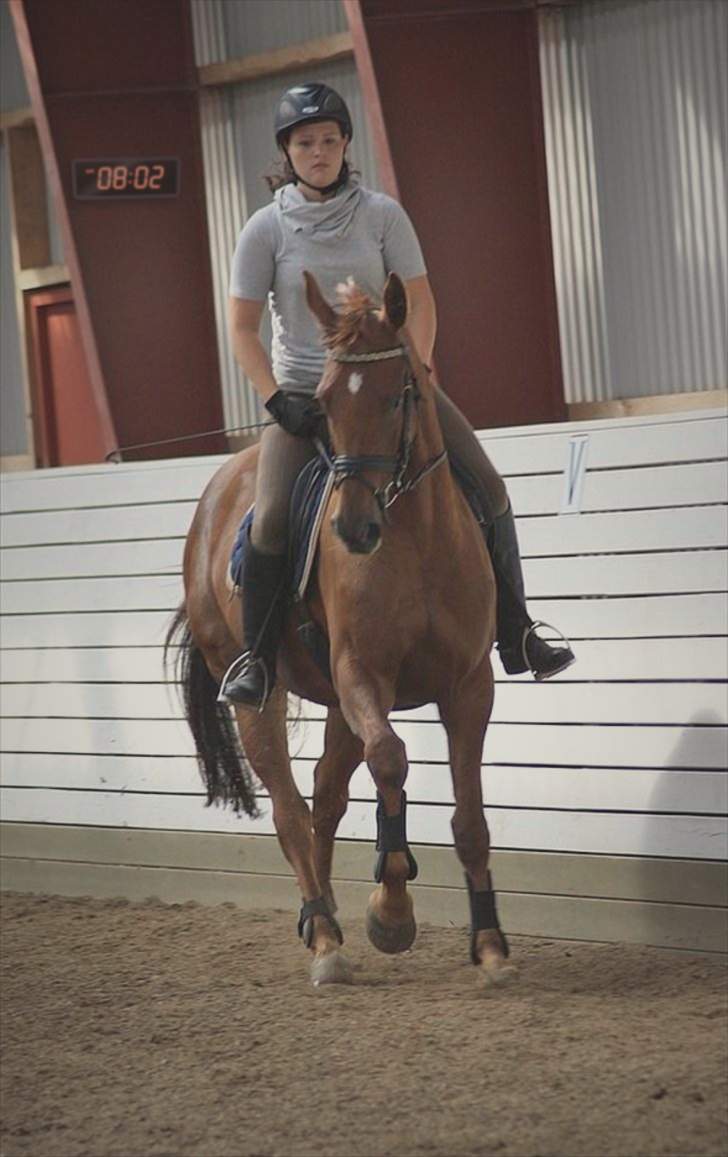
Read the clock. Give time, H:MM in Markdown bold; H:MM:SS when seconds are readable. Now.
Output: **8:02**
